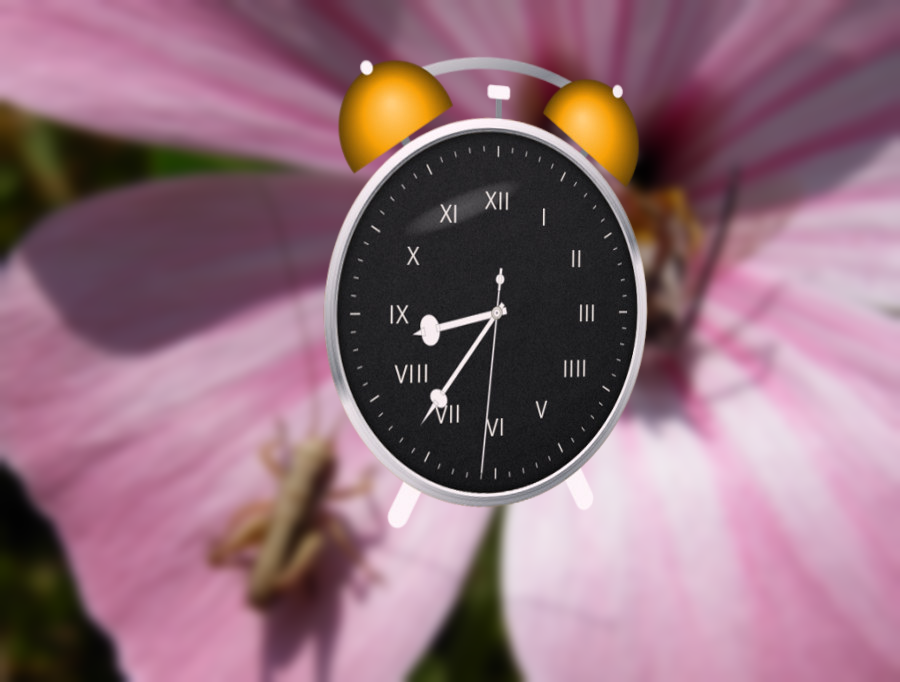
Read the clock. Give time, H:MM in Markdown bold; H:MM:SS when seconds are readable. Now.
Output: **8:36:31**
